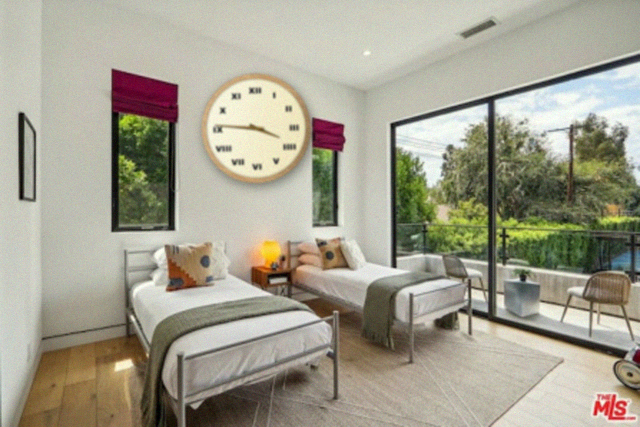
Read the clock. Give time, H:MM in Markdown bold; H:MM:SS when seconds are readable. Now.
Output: **3:46**
